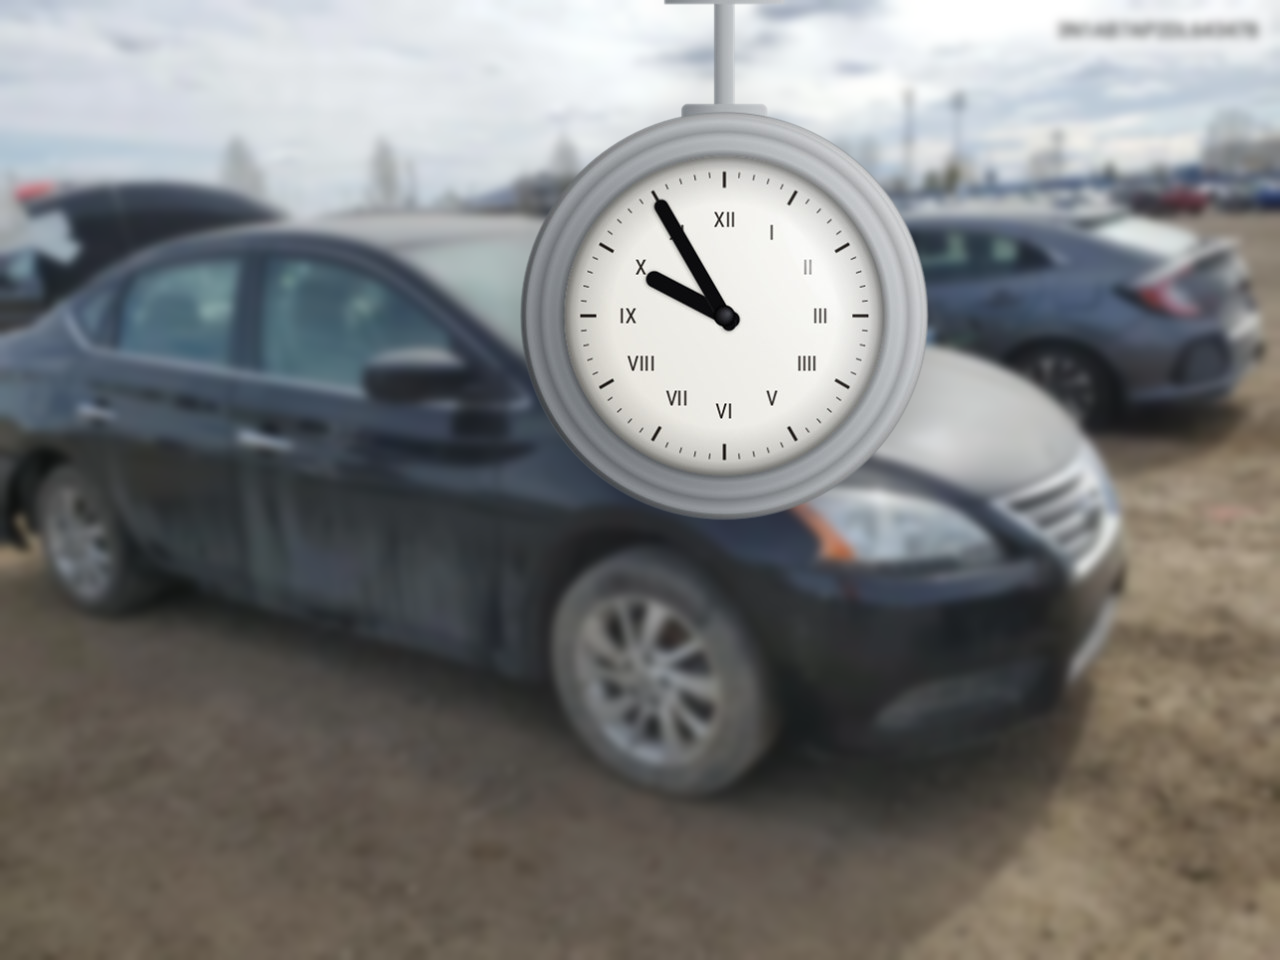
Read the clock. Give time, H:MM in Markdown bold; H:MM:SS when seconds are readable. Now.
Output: **9:55**
